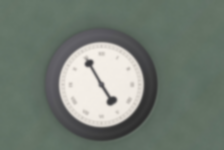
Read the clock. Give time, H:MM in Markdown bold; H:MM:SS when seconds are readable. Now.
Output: **4:55**
